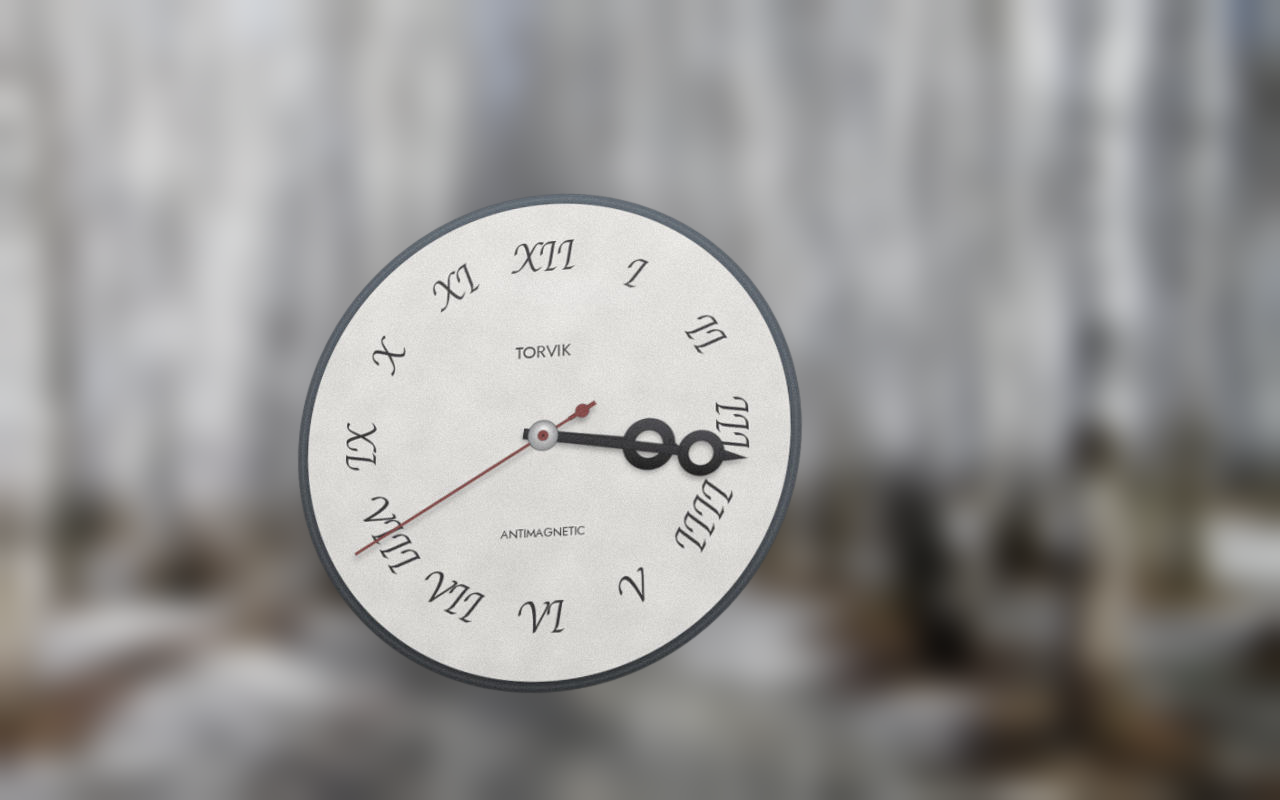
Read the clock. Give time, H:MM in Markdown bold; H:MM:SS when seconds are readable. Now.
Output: **3:16:40**
